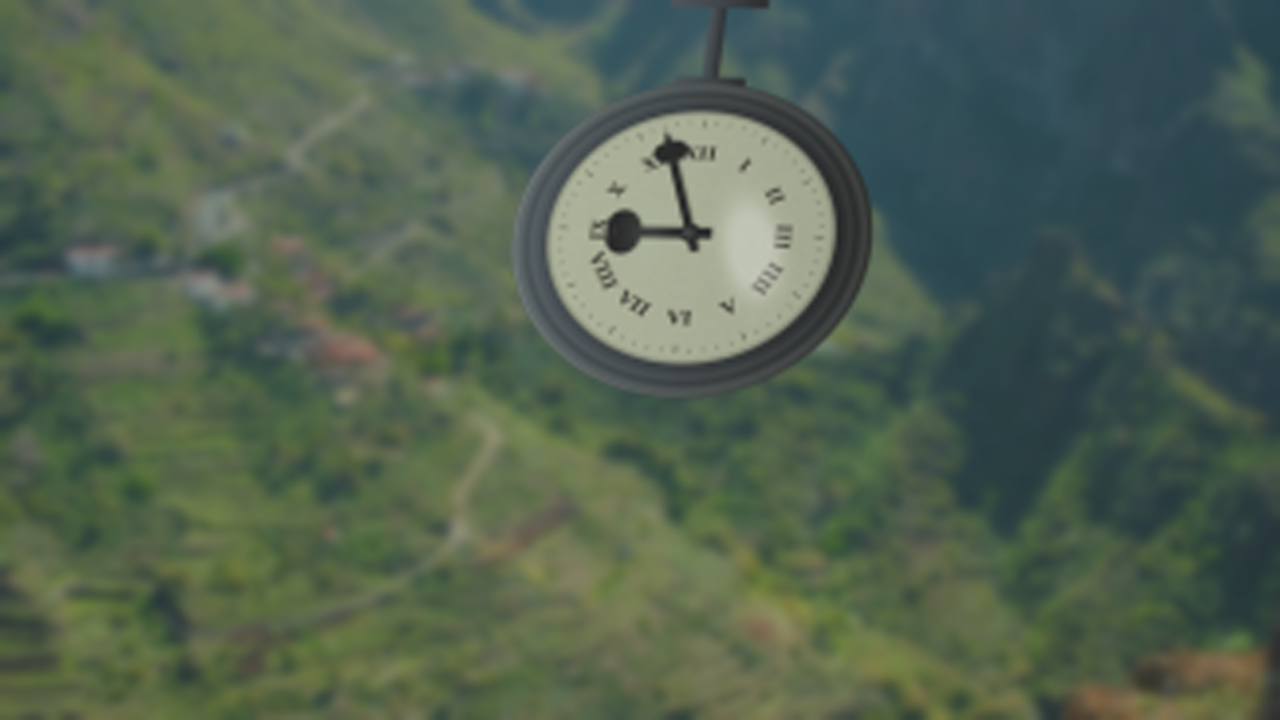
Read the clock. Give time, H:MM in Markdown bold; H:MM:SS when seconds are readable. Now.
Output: **8:57**
